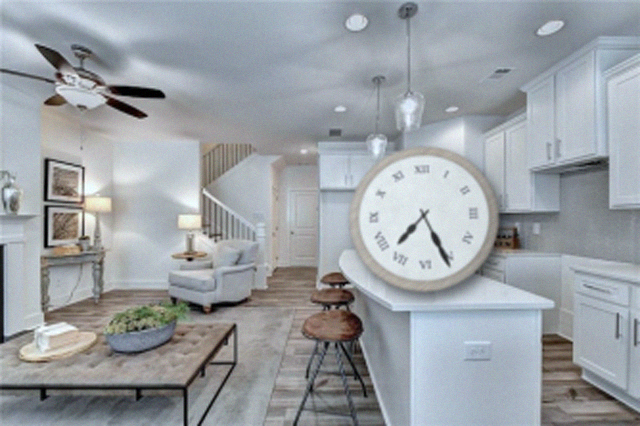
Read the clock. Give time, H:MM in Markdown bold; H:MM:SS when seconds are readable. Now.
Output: **7:26**
